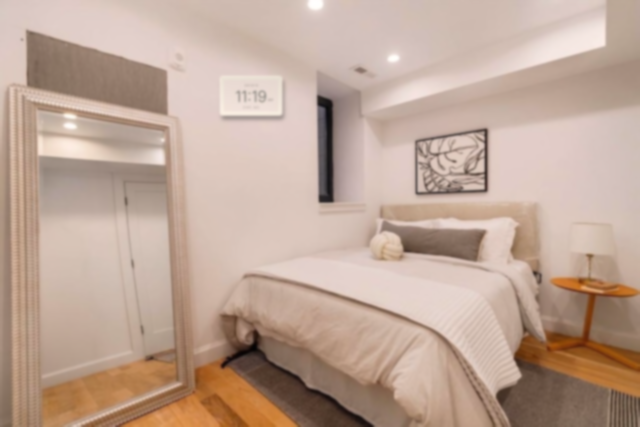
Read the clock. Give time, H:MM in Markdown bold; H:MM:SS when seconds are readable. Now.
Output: **11:19**
